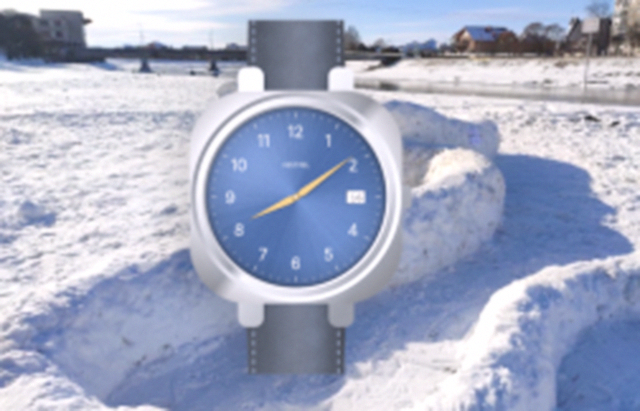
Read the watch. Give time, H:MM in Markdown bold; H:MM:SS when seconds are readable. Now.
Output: **8:09**
